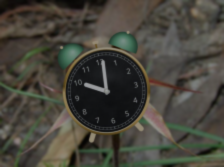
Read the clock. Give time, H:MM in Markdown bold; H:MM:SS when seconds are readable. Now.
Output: **10:01**
